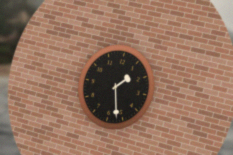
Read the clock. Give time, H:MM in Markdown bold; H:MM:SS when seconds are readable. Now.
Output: **1:27**
